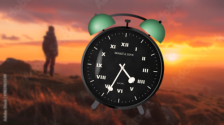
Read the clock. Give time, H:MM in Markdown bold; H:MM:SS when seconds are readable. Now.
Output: **4:34**
